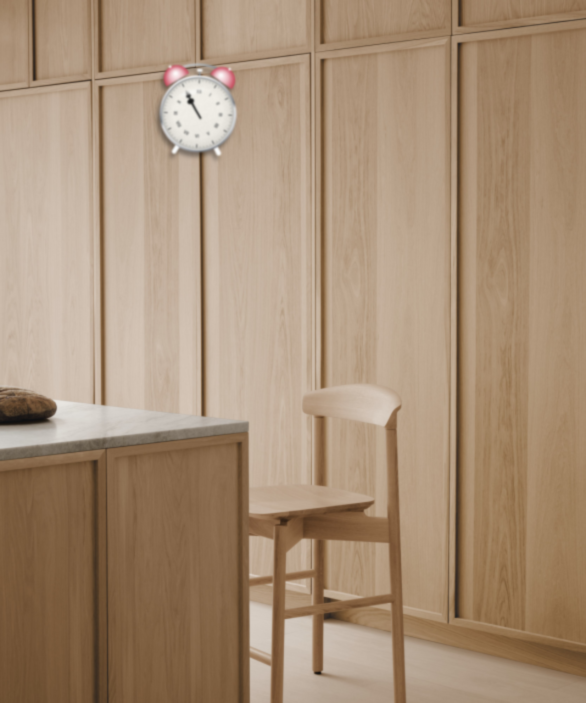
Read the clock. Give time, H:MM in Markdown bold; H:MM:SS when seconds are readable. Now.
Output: **10:55**
